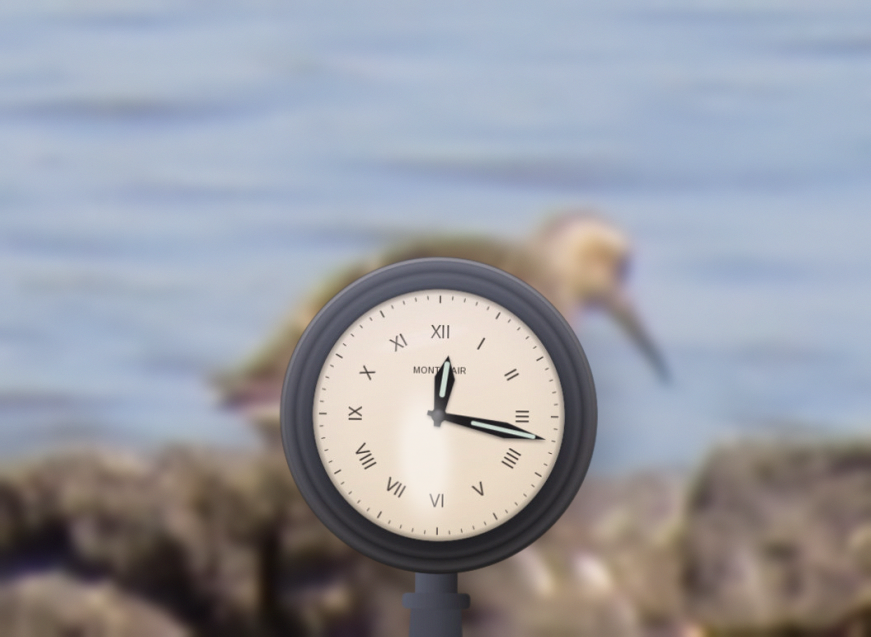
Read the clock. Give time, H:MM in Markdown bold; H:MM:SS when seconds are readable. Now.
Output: **12:17**
